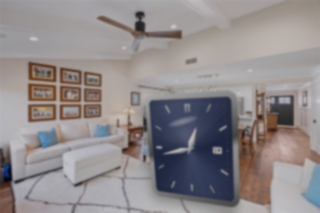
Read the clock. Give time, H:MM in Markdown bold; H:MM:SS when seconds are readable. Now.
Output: **12:43**
